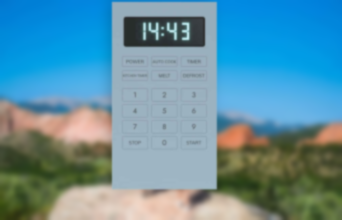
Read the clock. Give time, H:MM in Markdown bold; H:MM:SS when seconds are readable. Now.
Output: **14:43**
